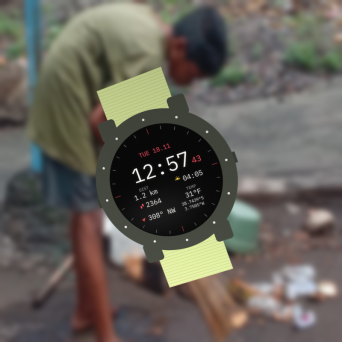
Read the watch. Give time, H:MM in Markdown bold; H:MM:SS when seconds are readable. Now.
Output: **12:57:43**
